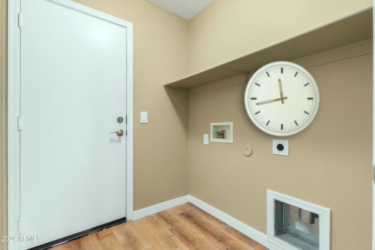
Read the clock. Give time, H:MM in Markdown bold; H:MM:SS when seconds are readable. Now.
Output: **11:43**
